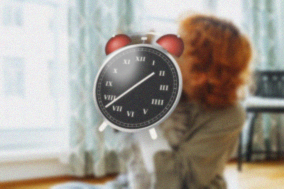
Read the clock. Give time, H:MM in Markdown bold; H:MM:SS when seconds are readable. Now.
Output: **1:38**
